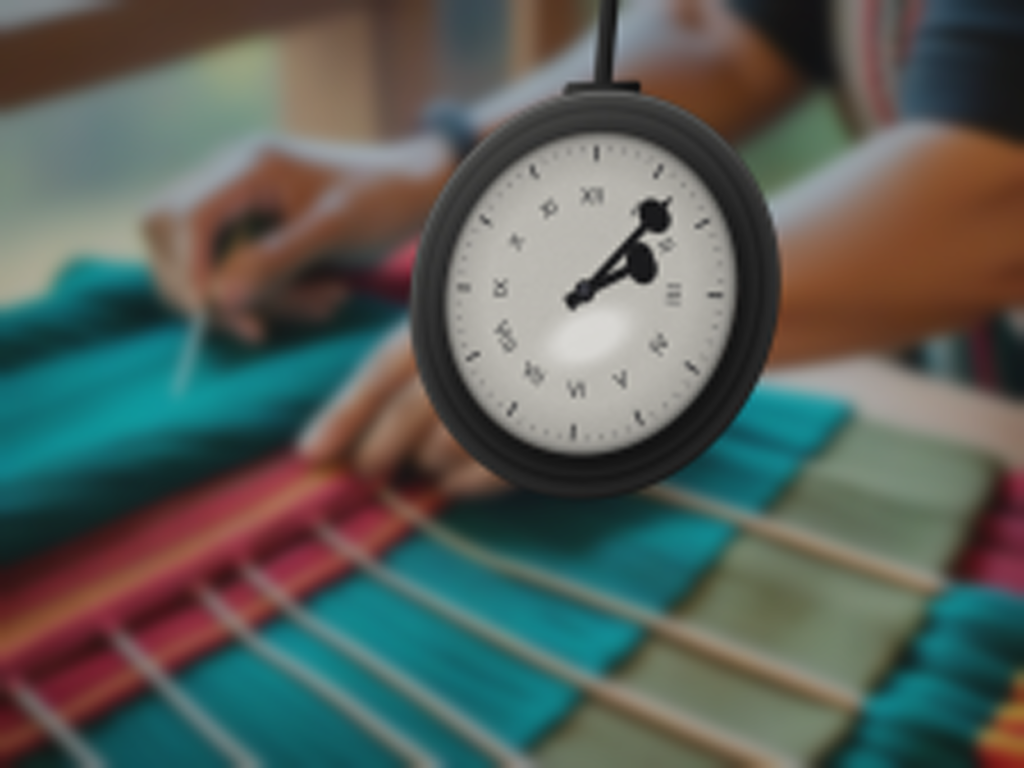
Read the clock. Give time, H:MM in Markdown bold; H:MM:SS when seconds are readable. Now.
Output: **2:07**
